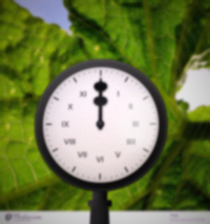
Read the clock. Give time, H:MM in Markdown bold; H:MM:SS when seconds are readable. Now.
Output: **12:00**
